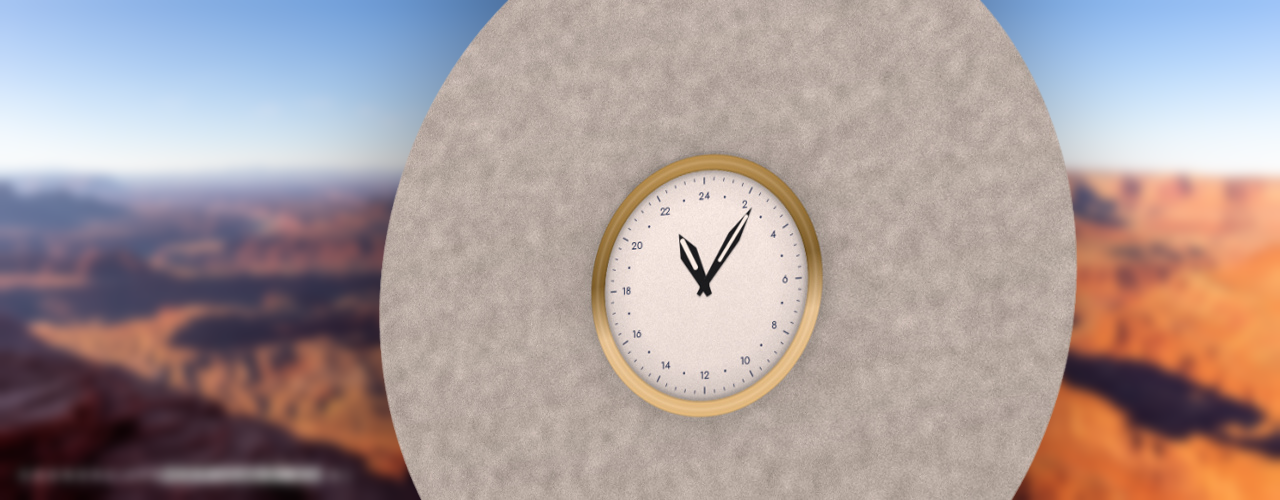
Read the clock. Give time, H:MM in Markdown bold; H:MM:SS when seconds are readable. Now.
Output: **22:06**
